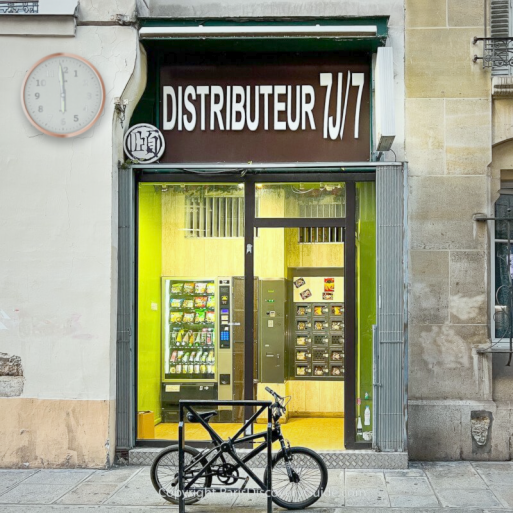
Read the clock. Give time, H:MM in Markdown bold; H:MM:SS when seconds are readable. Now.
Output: **5:59**
